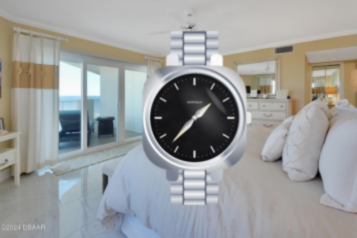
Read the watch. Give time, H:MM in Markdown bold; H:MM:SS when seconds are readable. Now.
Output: **1:37**
